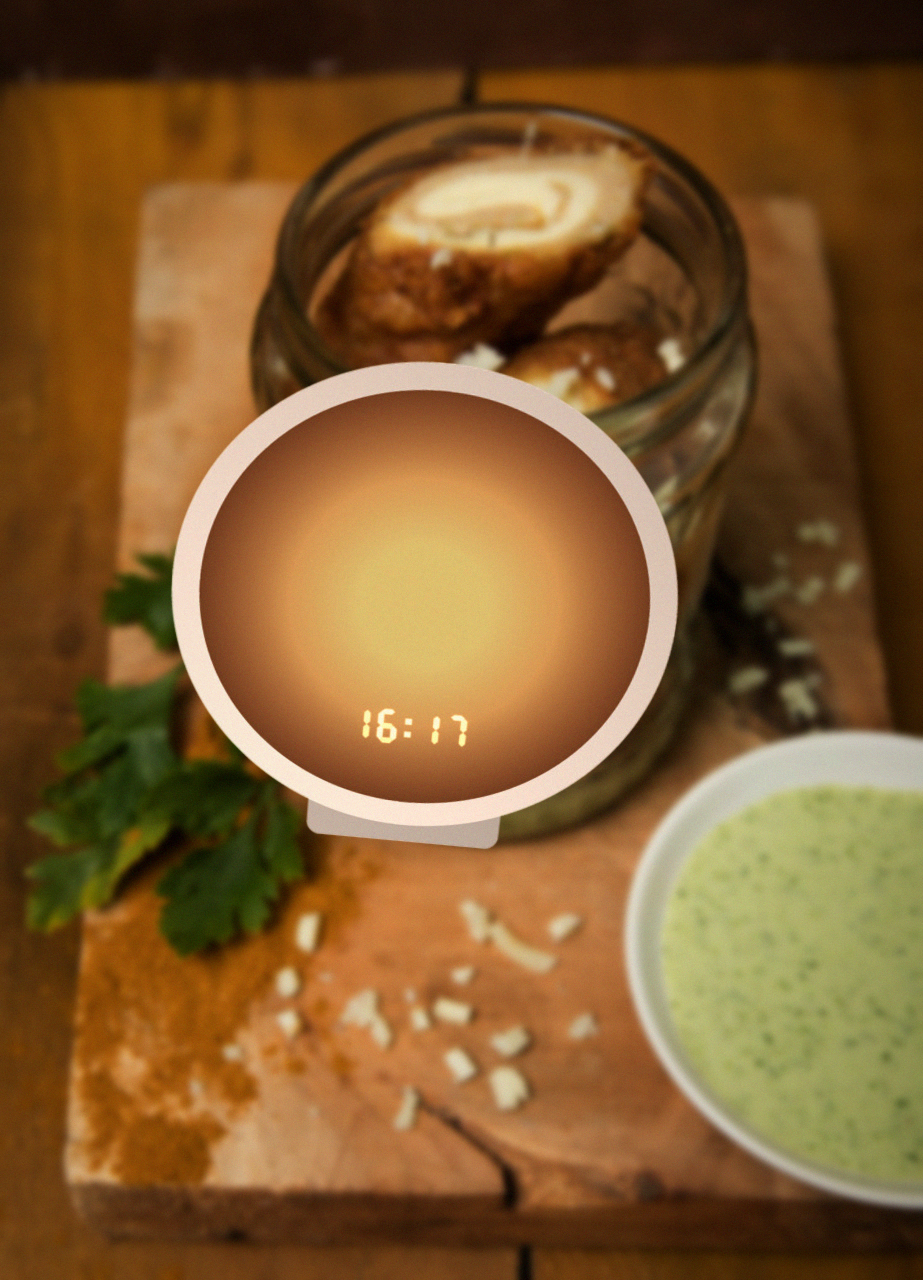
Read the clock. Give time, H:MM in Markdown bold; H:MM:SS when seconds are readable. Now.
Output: **16:17**
